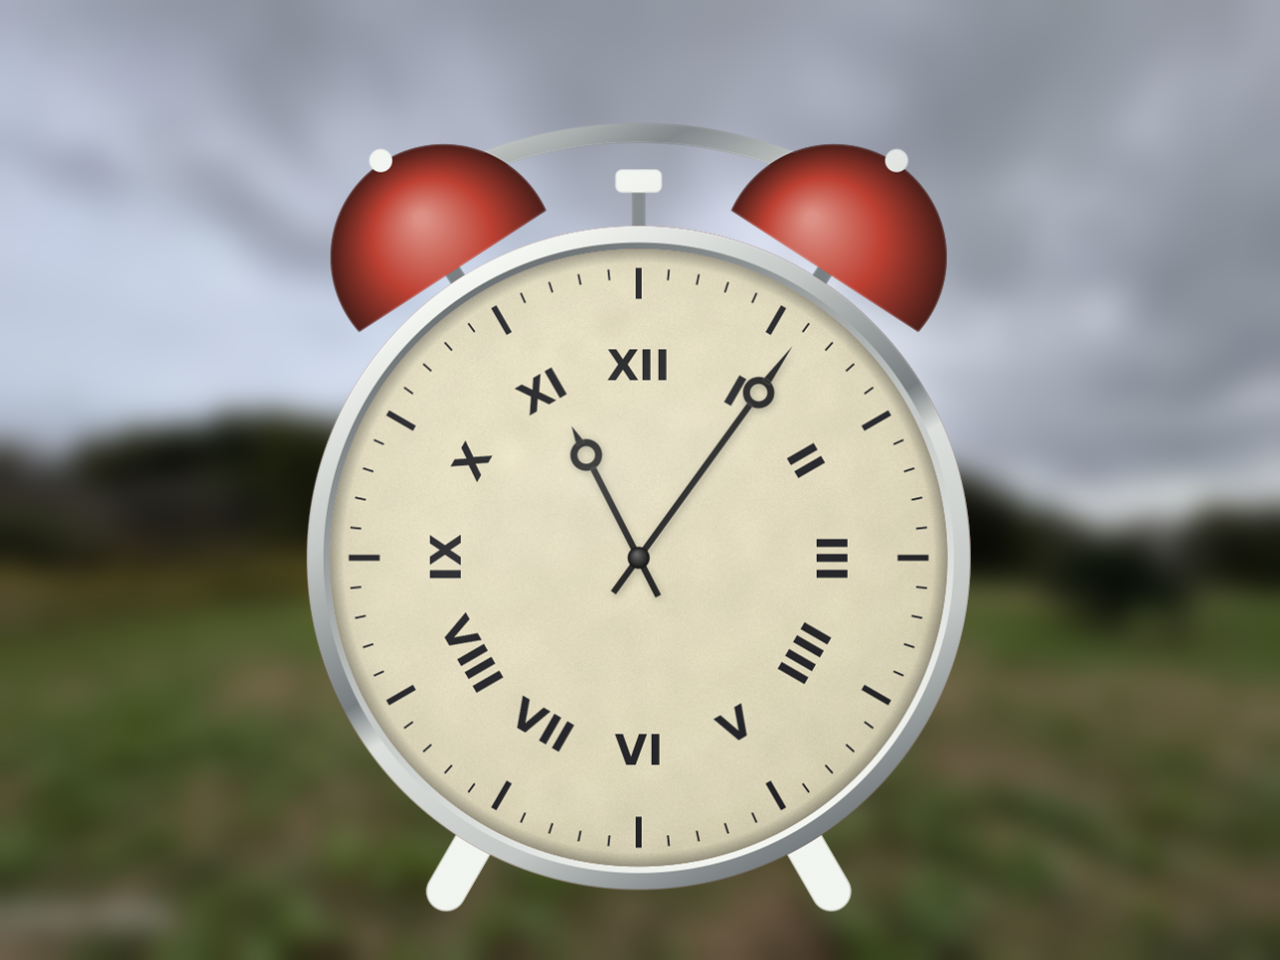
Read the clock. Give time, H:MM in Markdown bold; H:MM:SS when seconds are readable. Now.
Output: **11:06**
